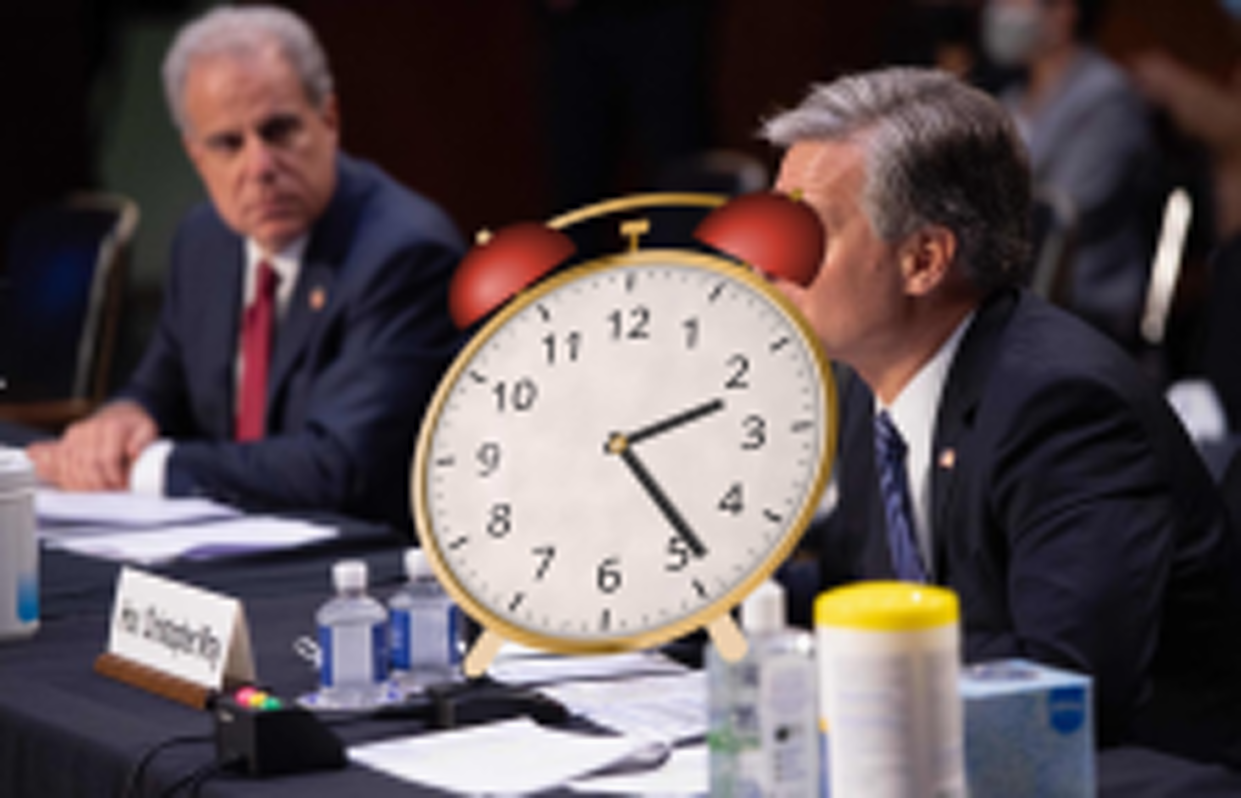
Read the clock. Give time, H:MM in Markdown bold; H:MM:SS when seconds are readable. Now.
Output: **2:24**
